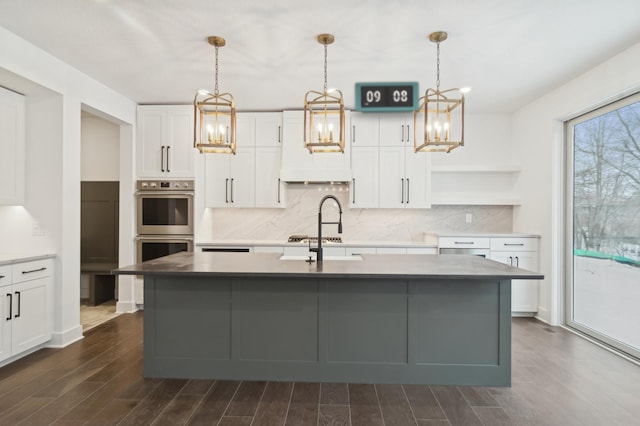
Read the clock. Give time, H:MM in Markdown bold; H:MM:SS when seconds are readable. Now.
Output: **9:08**
